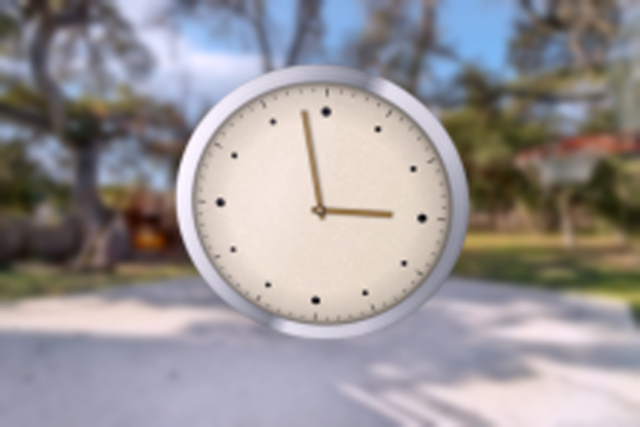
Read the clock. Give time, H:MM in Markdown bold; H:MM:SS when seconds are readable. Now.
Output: **2:58**
